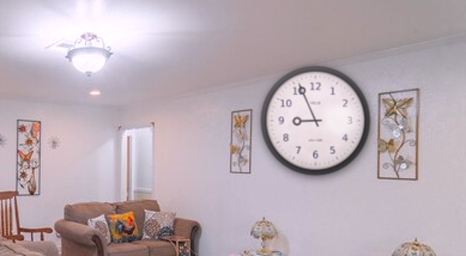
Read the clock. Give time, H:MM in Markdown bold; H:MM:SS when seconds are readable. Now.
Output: **8:56**
